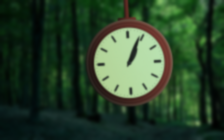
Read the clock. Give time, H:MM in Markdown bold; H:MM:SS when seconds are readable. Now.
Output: **1:04**
